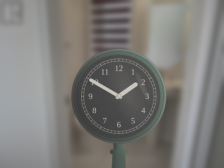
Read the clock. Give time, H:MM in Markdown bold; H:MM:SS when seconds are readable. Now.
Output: **1:50**
